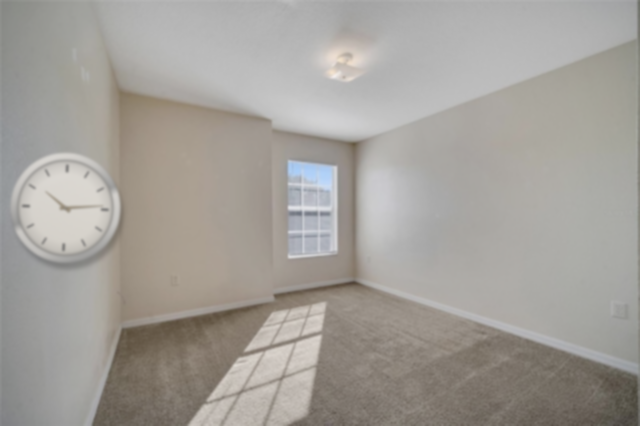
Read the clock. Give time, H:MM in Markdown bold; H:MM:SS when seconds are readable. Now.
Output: **10:14**
